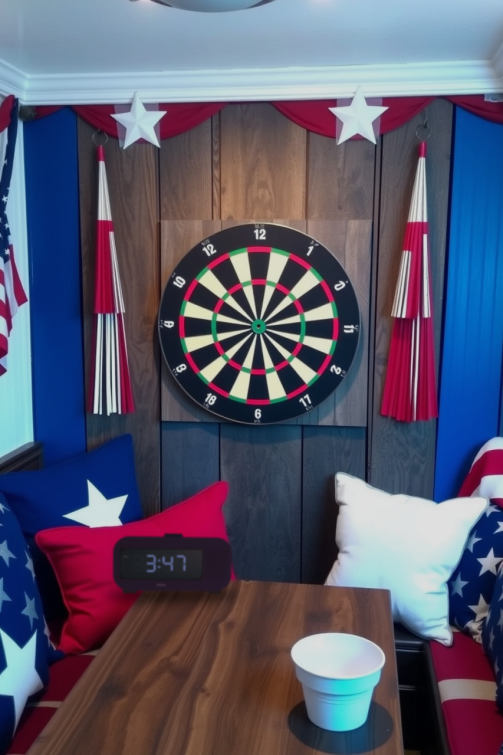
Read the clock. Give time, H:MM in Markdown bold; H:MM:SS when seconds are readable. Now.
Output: **3:47**
